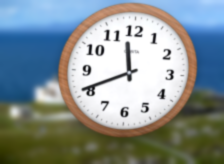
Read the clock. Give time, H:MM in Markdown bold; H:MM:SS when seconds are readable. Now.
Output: **11:41**
